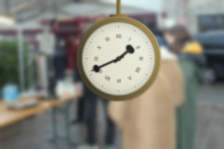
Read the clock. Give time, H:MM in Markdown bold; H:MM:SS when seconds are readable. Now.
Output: **1:41**
